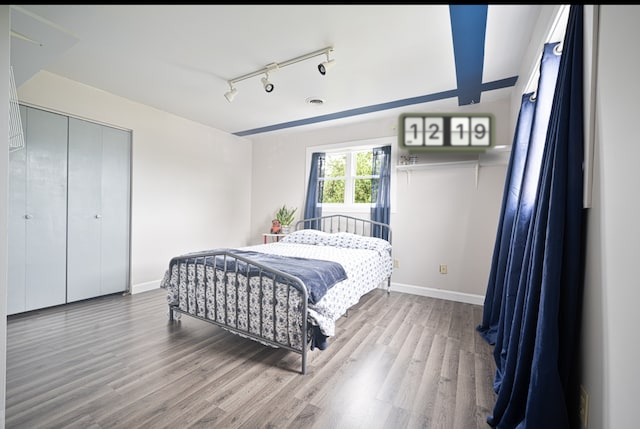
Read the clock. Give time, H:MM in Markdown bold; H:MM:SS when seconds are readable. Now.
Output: **12:19**
